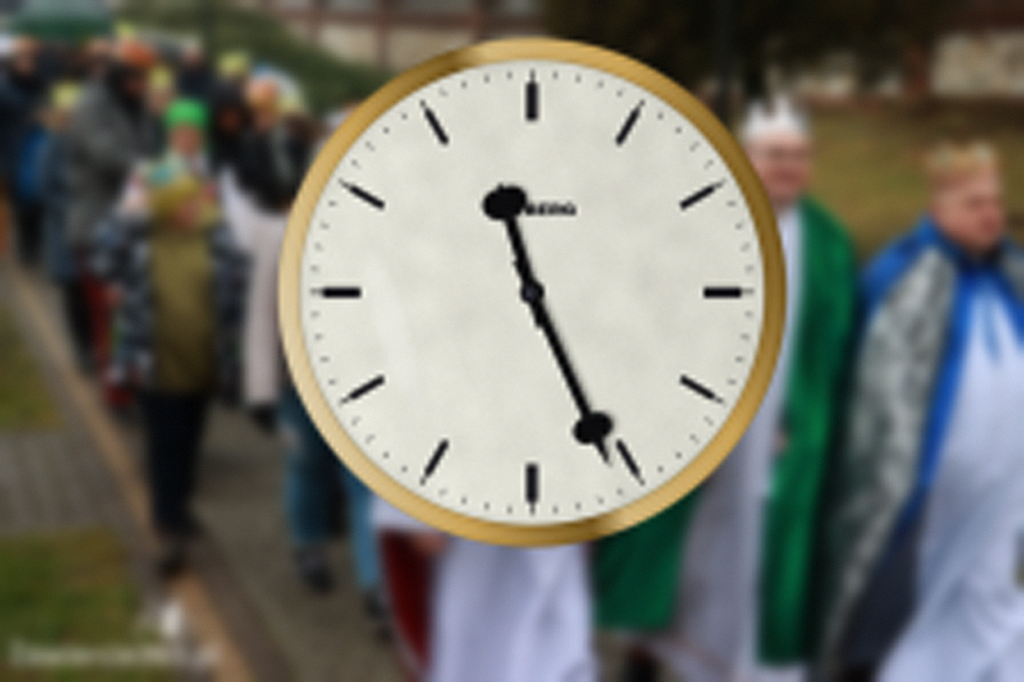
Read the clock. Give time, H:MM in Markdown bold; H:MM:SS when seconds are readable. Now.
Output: **11:26**
